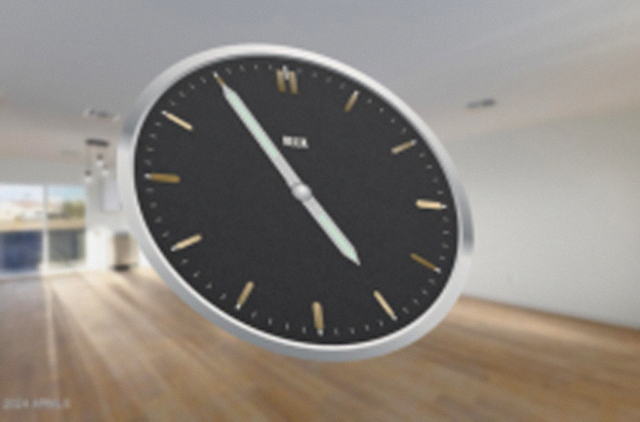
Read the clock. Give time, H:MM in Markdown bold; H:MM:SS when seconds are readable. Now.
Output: **4:55**
